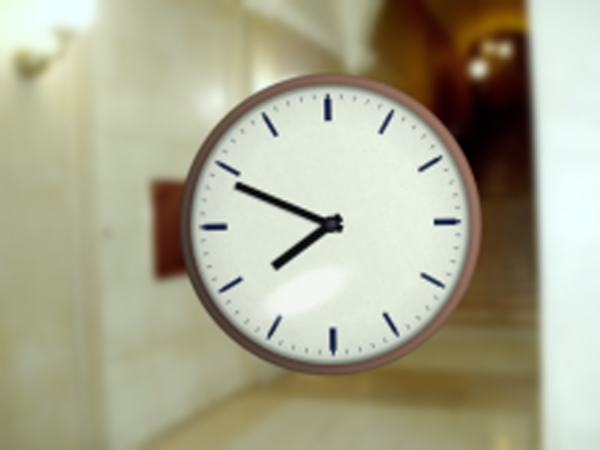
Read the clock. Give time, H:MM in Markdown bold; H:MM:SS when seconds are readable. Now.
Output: **7:49**
